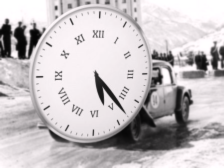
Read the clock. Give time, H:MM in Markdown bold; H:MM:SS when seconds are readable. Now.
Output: **5:23**
